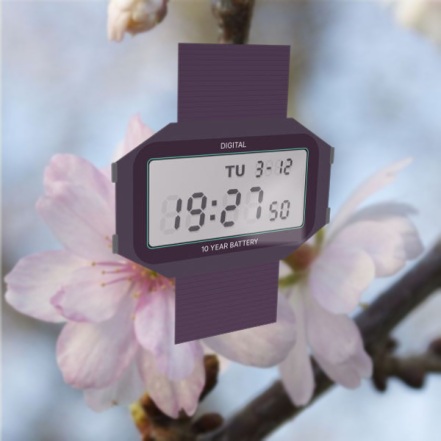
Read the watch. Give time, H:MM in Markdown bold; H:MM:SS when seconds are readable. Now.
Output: **19:27:50**
